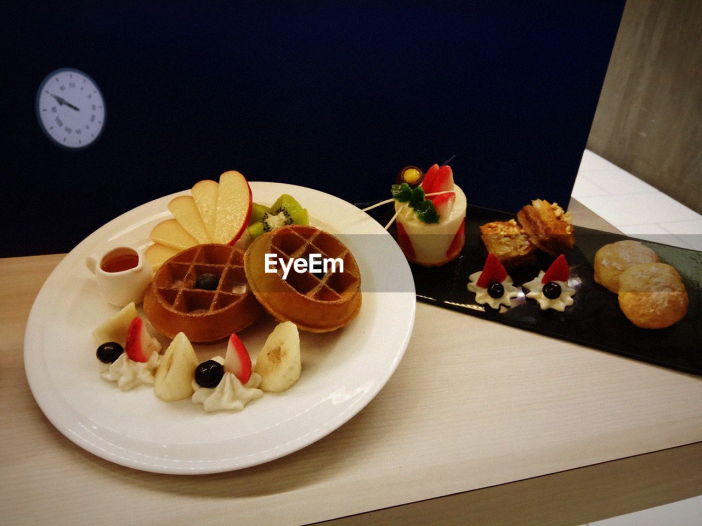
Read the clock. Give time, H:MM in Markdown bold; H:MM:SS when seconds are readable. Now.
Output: **9:50**
